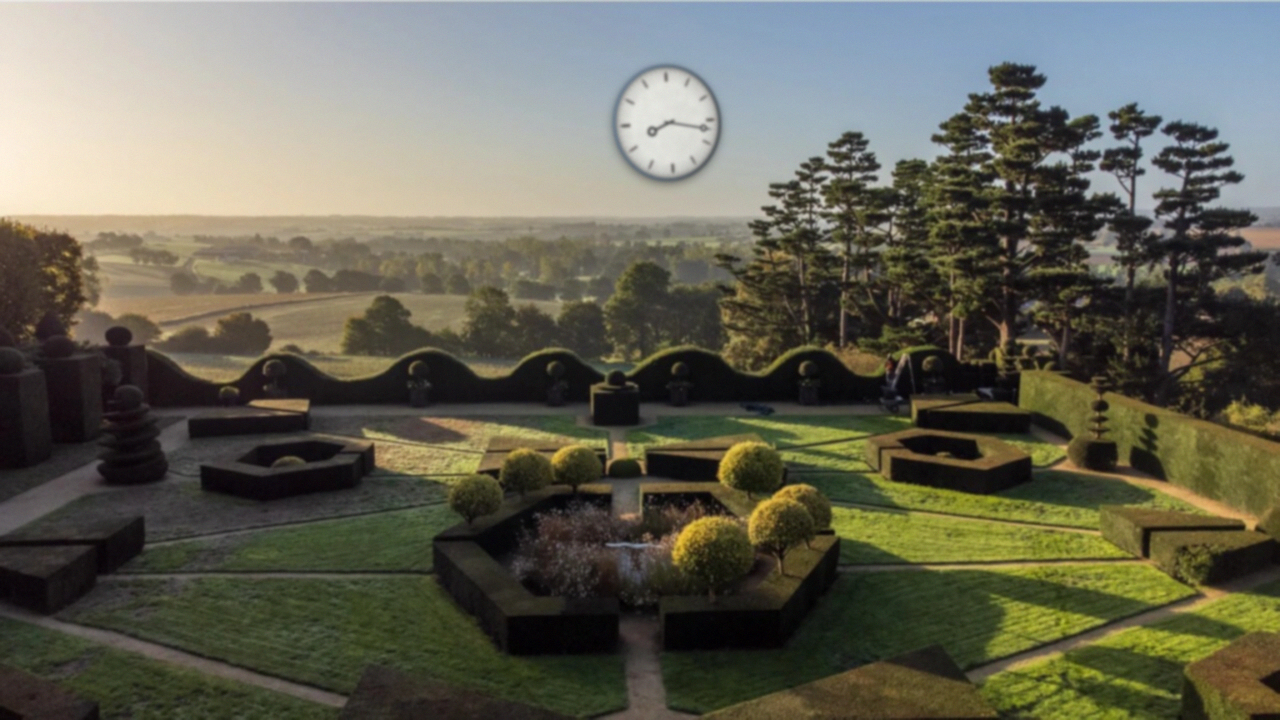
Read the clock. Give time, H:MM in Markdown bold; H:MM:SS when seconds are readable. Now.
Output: **8:17**
